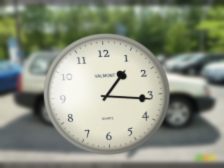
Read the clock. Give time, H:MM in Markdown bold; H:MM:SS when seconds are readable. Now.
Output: **1:16**
